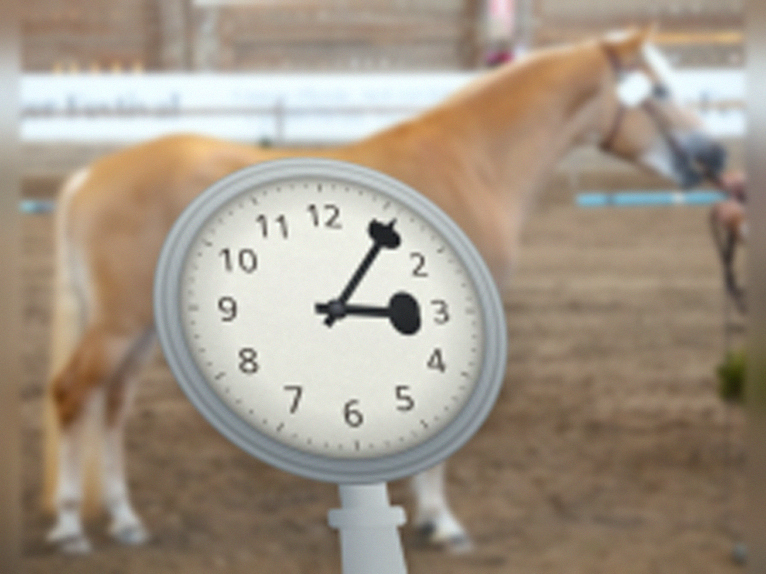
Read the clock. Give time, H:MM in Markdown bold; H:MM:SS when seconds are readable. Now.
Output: **3:06**
